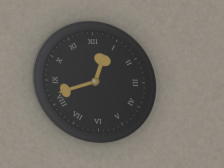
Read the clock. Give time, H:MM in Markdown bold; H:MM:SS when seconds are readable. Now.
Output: **12:42**
